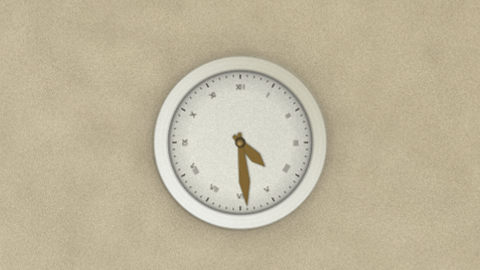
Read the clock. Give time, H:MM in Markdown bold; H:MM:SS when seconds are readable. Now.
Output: **4:29**
